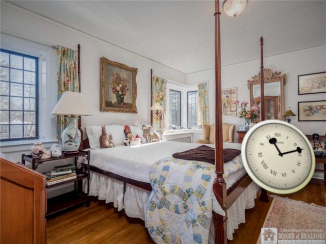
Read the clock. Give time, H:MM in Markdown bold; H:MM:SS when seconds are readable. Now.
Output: **11:13**
